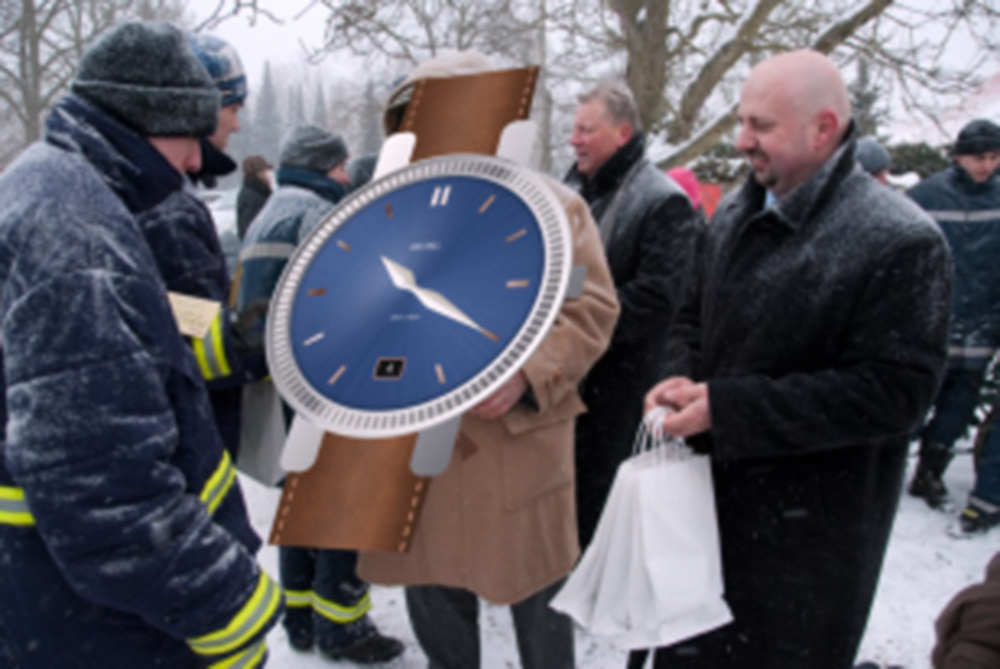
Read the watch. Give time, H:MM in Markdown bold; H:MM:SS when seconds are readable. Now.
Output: **10:20**
